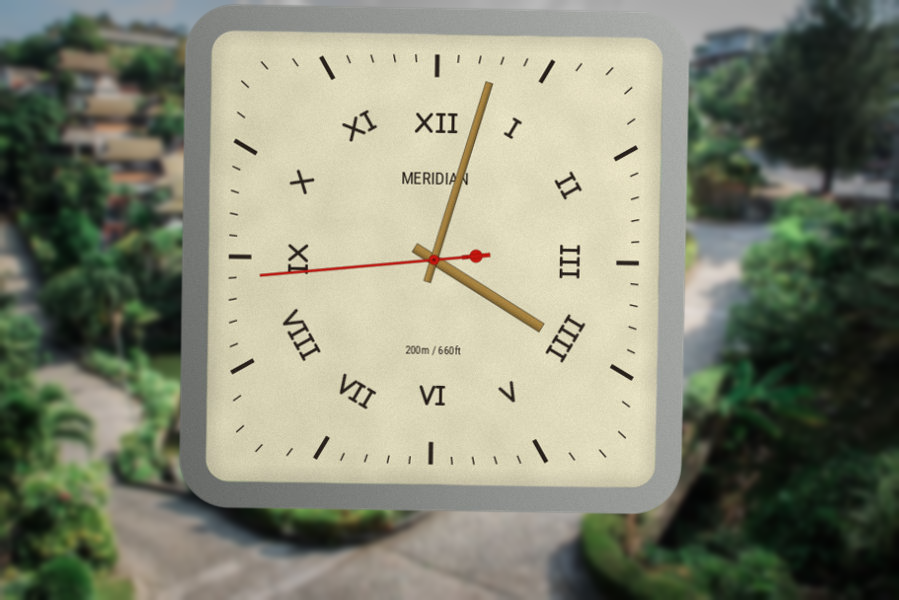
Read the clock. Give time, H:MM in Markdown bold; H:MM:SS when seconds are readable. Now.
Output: **4:02:44**
